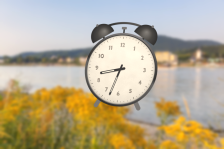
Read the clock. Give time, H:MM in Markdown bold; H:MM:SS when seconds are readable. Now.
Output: **8:33**
